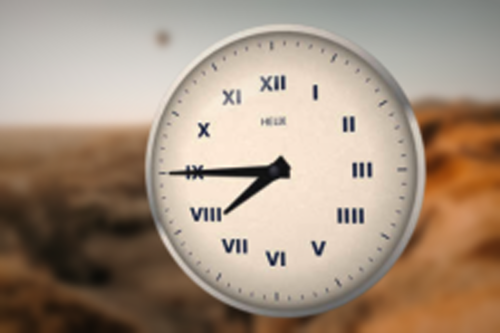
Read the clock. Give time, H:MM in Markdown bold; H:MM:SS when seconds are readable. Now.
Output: **7:45**
